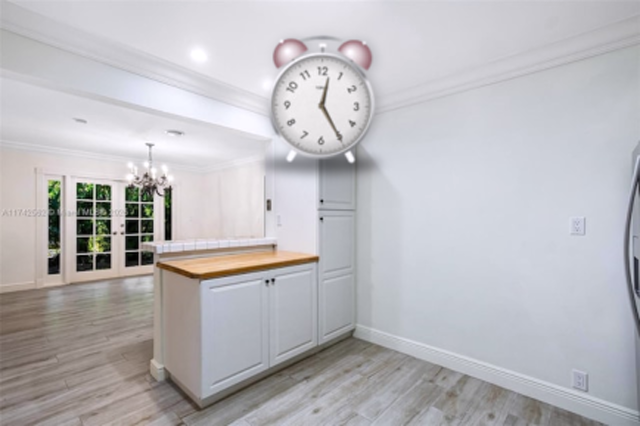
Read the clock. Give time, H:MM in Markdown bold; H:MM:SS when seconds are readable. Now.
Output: **12:25**
